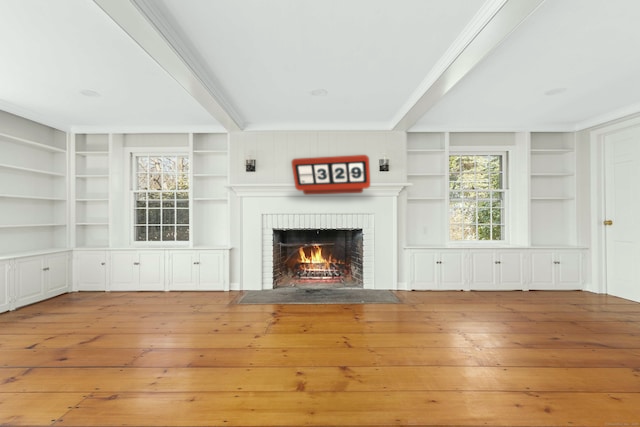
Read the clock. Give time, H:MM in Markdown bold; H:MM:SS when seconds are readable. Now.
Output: **3:29**
